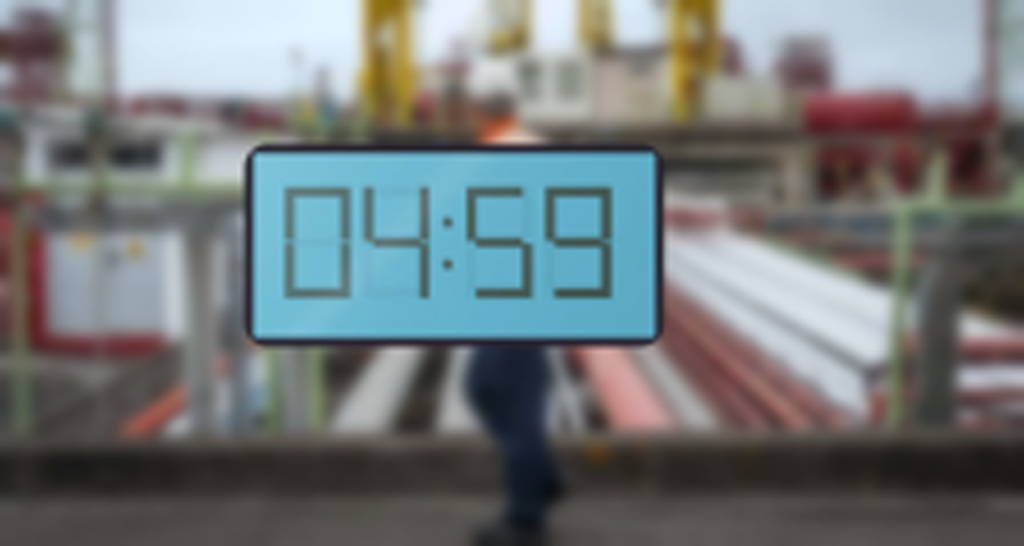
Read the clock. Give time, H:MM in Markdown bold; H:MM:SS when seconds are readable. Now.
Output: **4:59**
